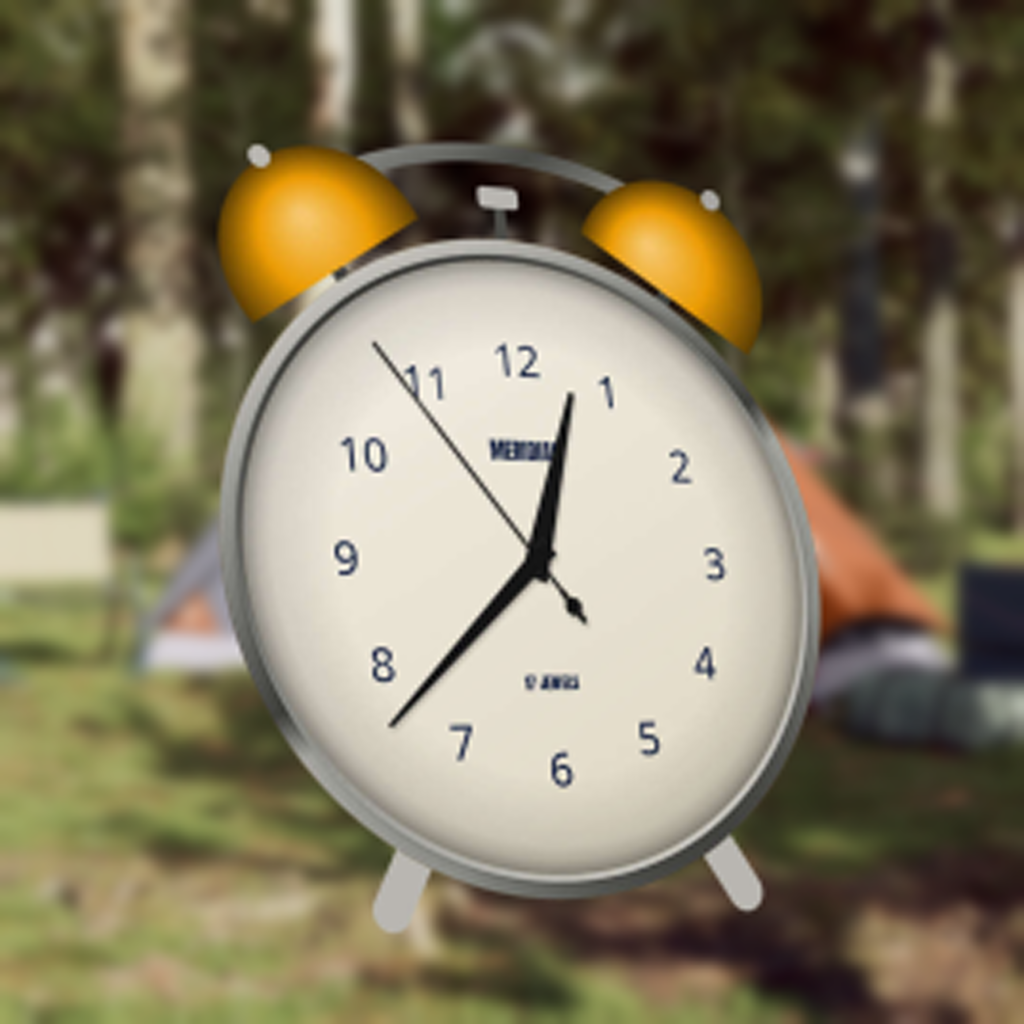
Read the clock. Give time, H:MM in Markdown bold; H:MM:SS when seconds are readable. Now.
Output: **12:37:54**
